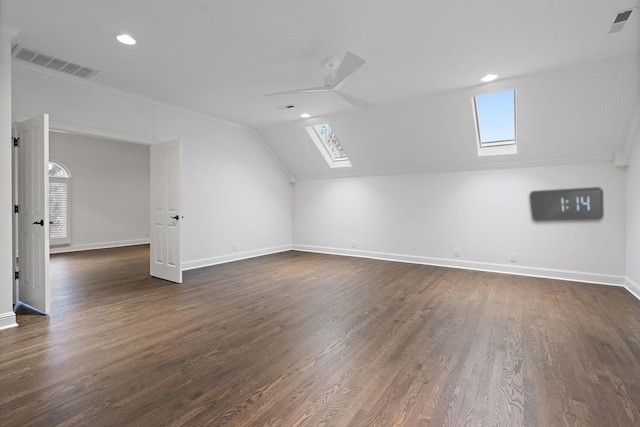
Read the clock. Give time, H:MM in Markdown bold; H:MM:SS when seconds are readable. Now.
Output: **1:14**
